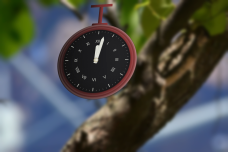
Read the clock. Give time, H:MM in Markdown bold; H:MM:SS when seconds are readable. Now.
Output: **12:02**
